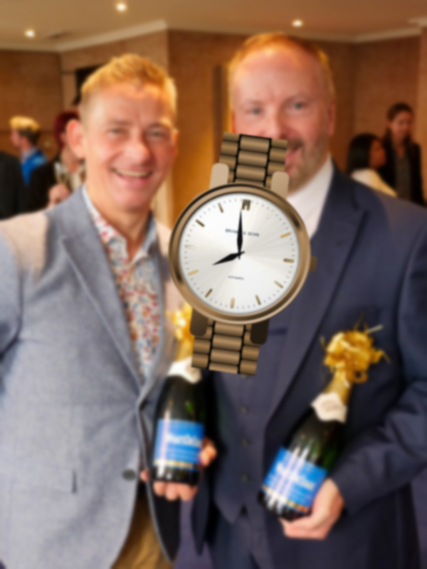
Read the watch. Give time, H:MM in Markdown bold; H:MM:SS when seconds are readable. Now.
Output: **7:59**
